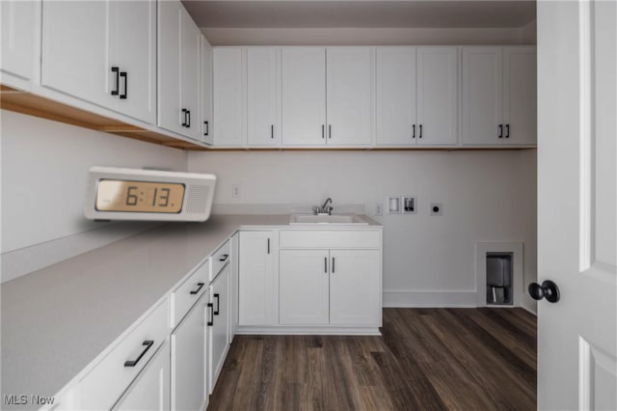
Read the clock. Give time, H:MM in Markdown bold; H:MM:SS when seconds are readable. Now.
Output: **6:13**
